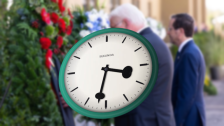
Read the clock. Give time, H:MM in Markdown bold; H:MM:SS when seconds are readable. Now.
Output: **3:32**
